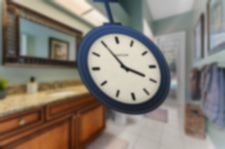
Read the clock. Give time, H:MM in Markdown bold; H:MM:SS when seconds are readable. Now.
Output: **3:55**
